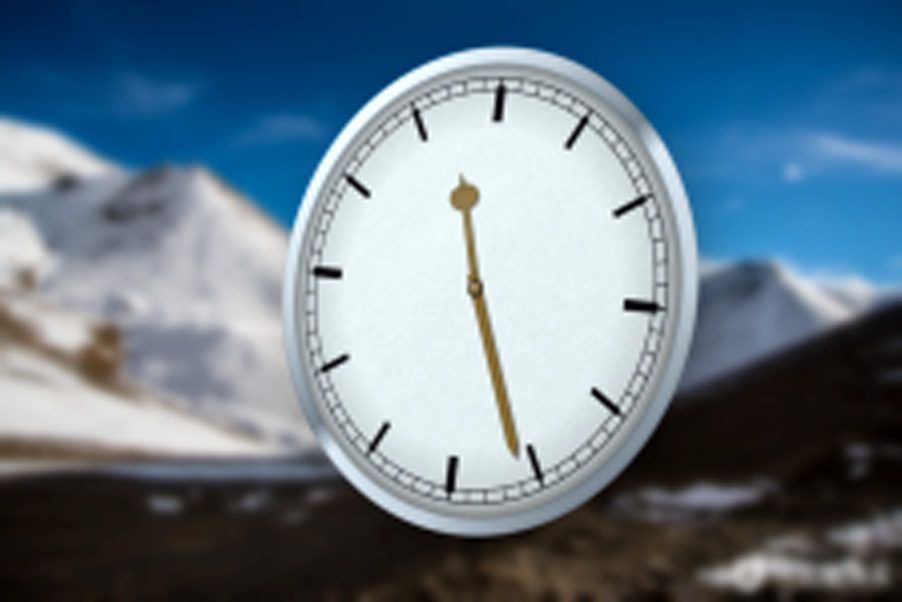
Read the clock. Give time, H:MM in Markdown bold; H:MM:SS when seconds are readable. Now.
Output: **11:26**
